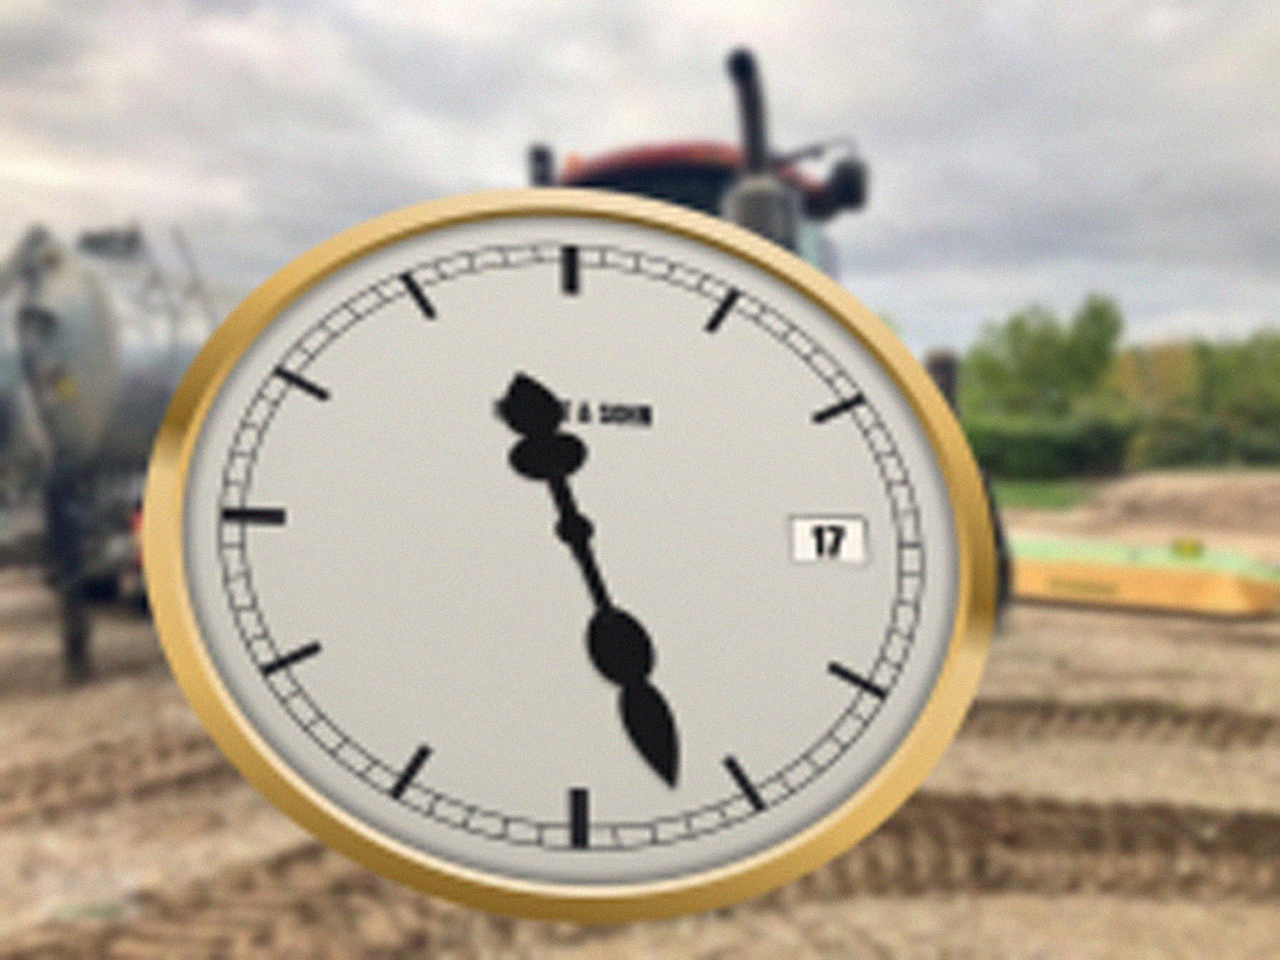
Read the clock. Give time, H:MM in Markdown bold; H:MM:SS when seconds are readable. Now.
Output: **11:27**
